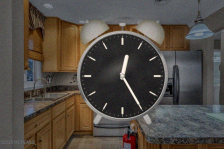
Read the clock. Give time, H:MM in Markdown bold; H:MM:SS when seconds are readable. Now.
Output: **12:25**
